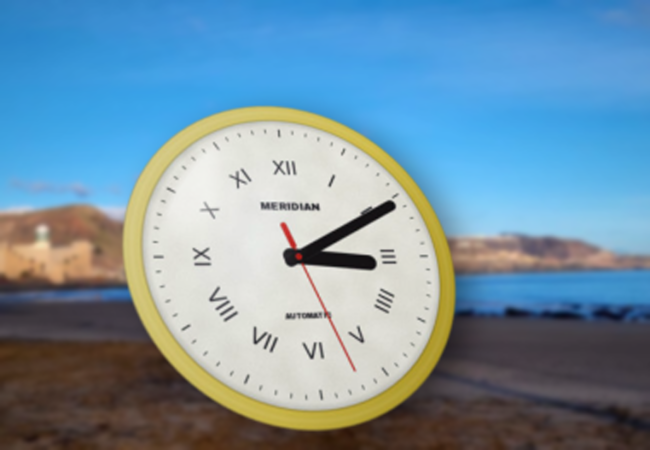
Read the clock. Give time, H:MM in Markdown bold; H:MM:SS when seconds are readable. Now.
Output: **3:10:27**
